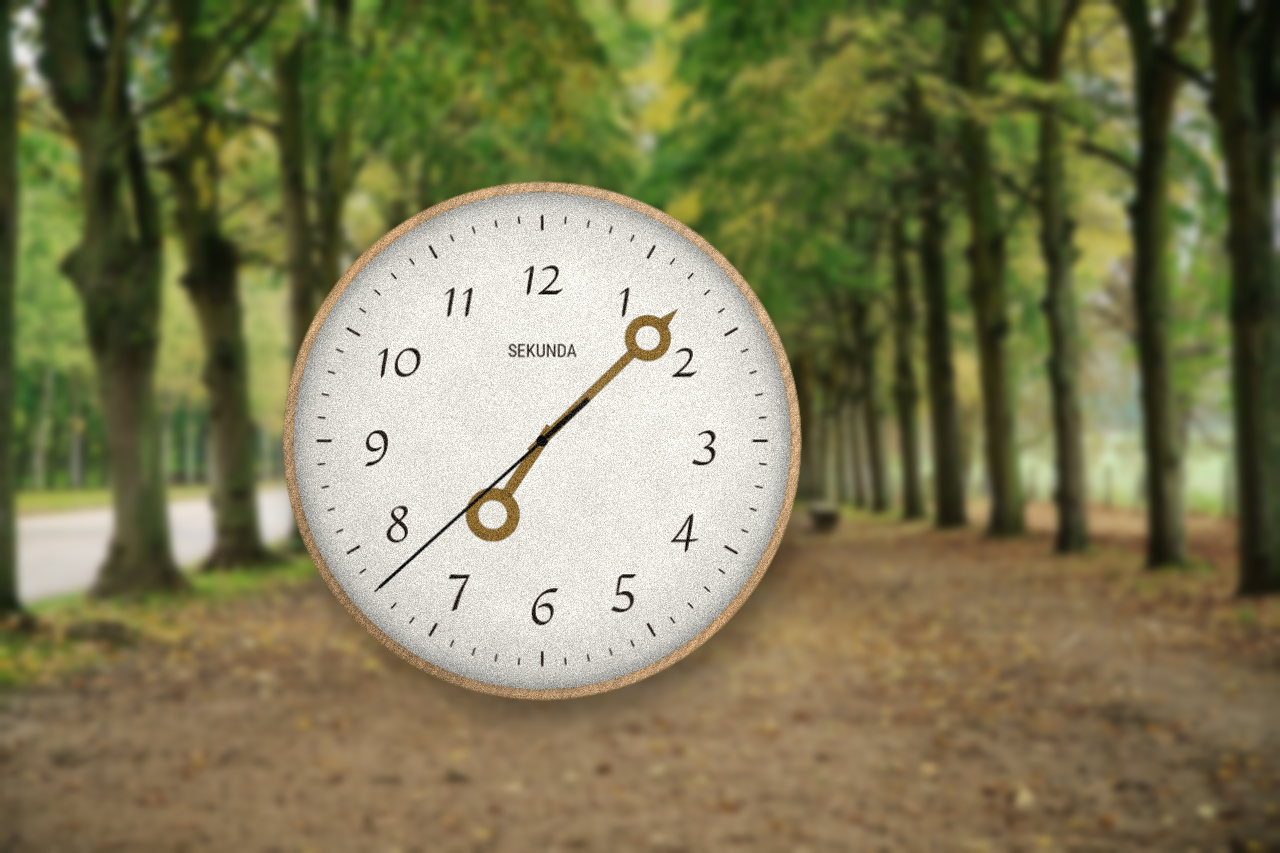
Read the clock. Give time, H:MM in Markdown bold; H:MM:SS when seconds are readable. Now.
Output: **7:07:38**
